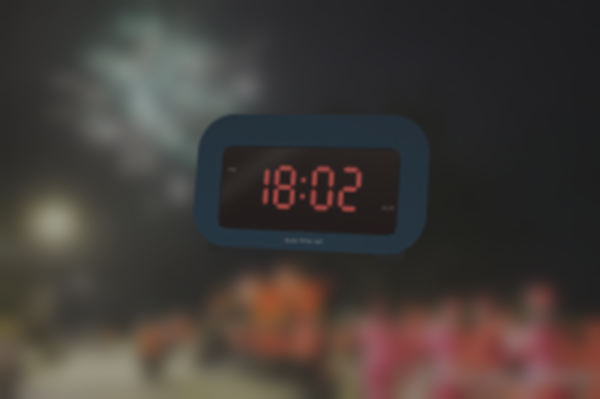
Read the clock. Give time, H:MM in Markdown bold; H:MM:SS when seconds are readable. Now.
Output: **18:02**
